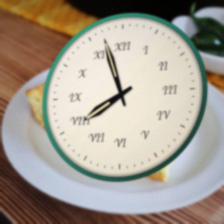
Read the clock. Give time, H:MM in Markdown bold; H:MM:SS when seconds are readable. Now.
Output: **7:57**
